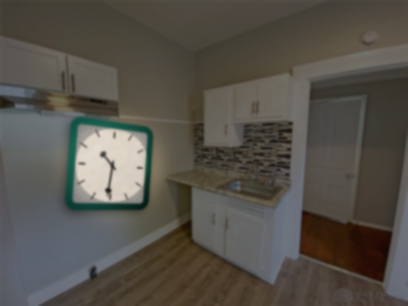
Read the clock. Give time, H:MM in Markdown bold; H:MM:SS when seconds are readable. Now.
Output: **10:31**
